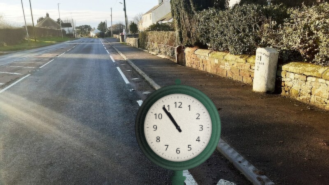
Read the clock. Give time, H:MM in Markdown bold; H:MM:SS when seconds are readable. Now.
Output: **10:54**
